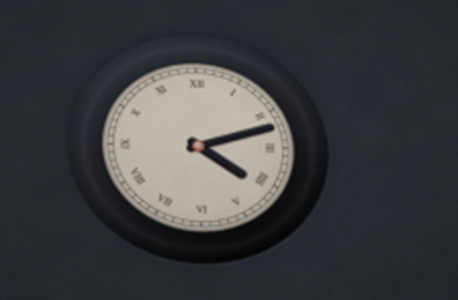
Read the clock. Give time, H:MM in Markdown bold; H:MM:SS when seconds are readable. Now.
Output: **4:12**
